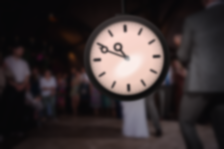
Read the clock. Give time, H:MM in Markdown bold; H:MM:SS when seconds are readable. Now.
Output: **10:49**
